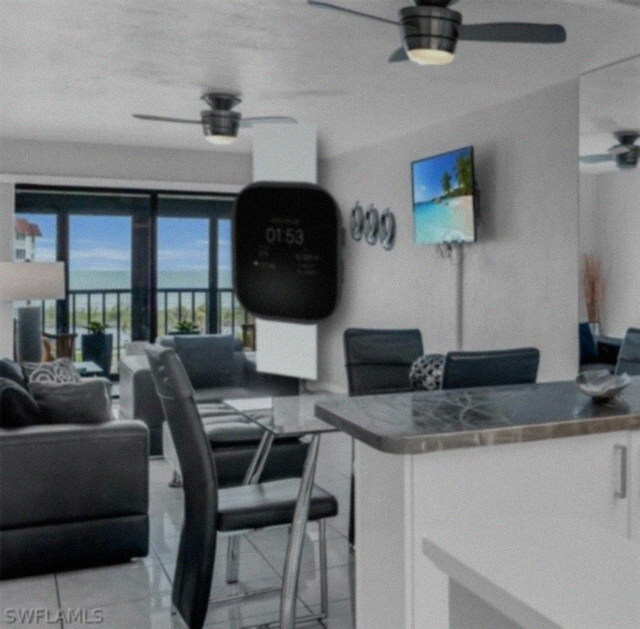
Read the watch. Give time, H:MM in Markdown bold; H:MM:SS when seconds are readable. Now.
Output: **1:53**
